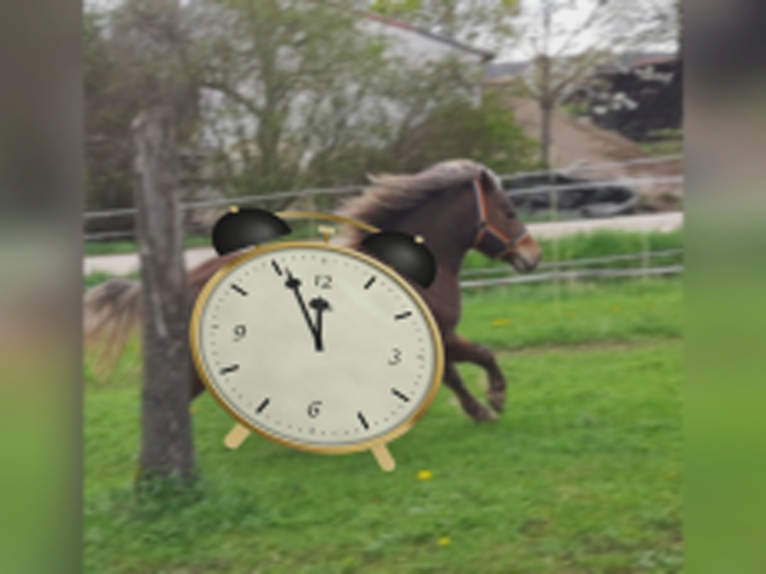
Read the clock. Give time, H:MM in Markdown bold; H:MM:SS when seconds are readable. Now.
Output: **11:56**
